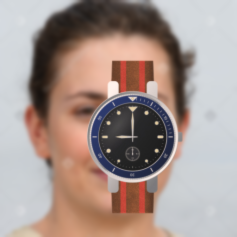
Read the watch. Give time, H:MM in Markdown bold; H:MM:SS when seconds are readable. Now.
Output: **9:00**
